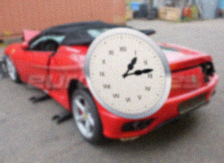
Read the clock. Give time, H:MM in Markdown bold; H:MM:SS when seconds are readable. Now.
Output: **1:13**
